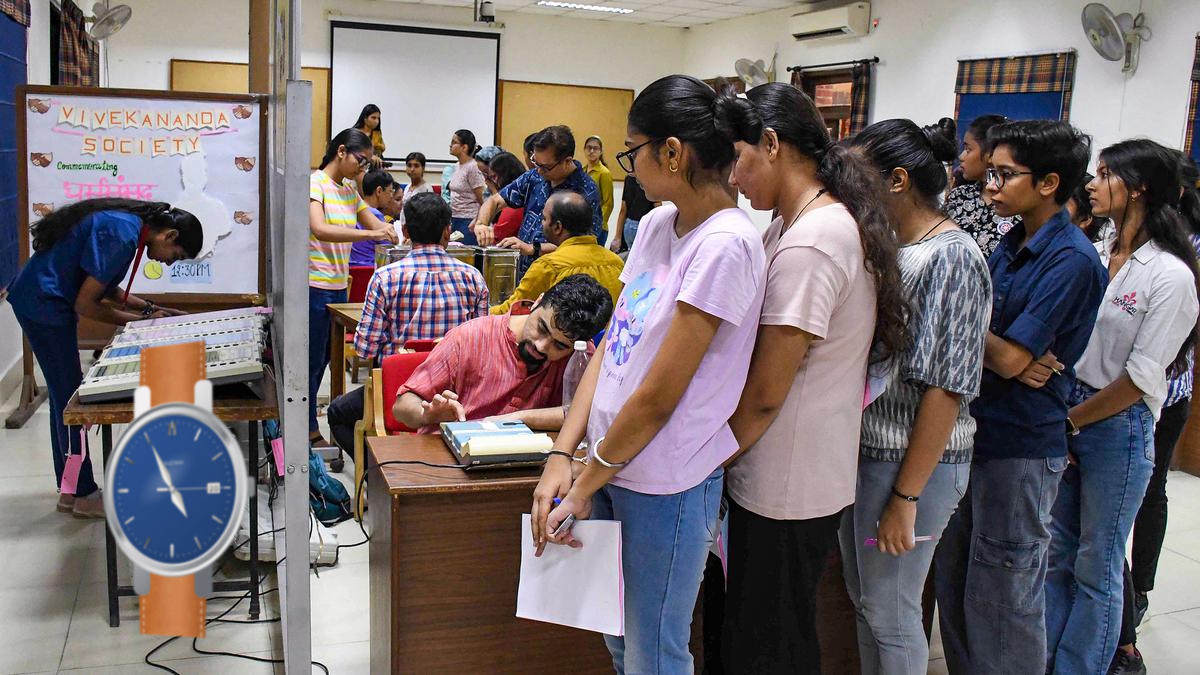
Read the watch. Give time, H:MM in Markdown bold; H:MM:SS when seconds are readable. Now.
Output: **4:55:15**
